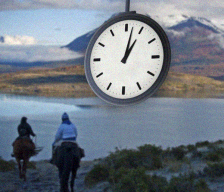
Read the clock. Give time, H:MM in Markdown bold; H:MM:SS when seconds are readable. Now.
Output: **1:02**
